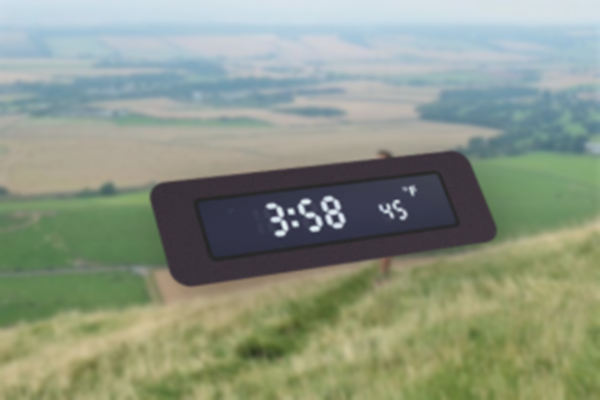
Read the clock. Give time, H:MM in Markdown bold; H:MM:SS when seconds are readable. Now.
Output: **3:58**
